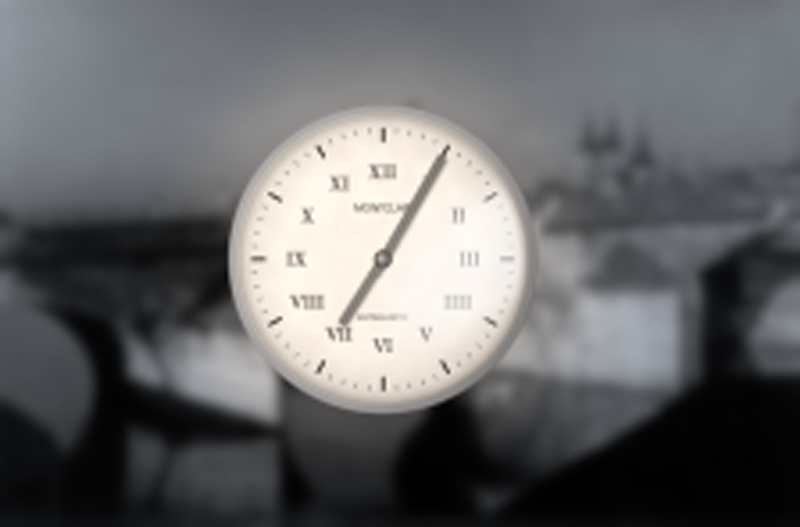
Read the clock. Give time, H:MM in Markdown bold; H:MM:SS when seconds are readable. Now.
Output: **7:05**
